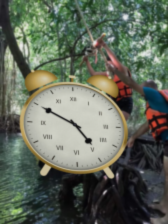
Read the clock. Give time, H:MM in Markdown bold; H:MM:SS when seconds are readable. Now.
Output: **4:50**
